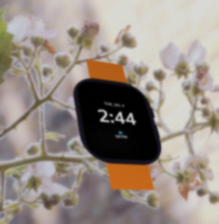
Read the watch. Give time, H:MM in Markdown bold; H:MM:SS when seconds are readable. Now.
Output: **2:44**
